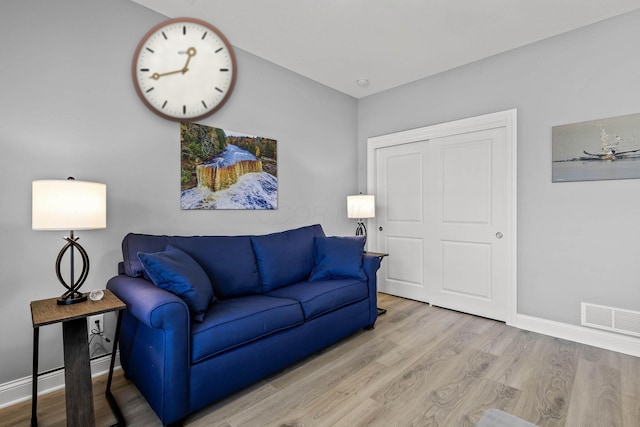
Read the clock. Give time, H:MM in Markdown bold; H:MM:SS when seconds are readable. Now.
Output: **12:43**
